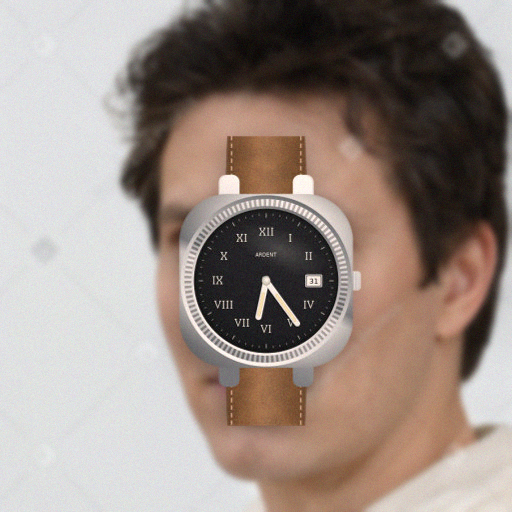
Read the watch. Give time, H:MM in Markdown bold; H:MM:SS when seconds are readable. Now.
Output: **6:24**
